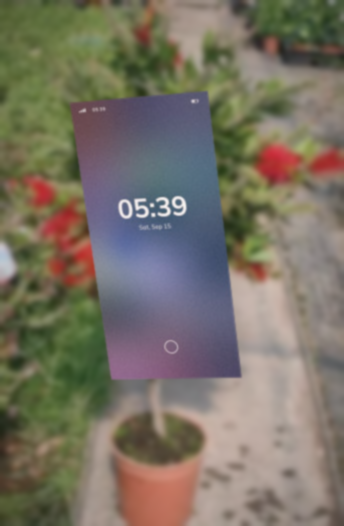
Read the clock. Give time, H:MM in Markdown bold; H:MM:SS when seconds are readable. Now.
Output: **5:39**
